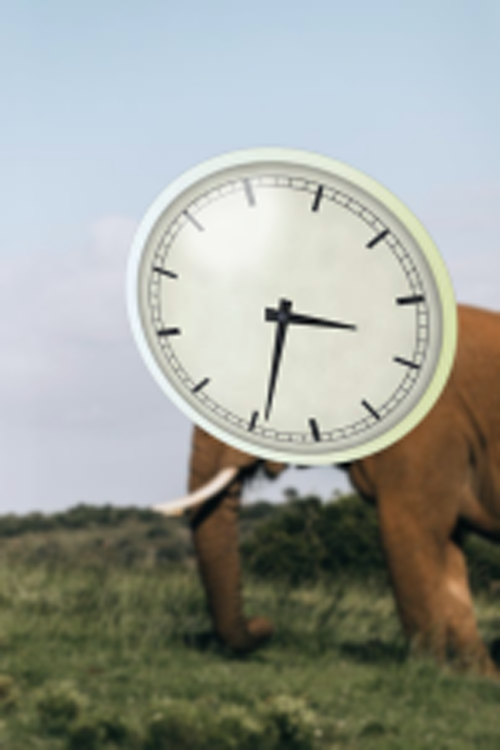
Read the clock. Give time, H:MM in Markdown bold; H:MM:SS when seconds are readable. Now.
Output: **3:34**
